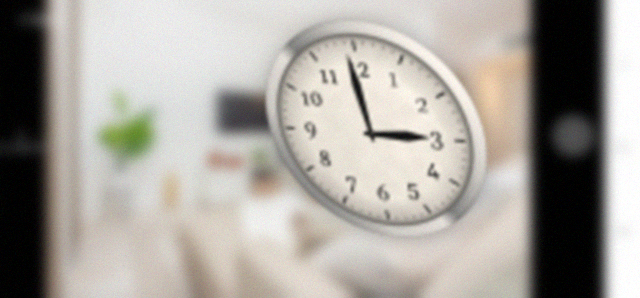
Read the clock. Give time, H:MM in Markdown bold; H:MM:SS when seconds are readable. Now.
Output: **2:59**
